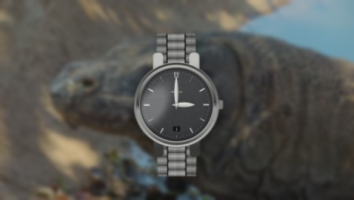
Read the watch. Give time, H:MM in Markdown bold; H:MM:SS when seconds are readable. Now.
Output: **3:00**
